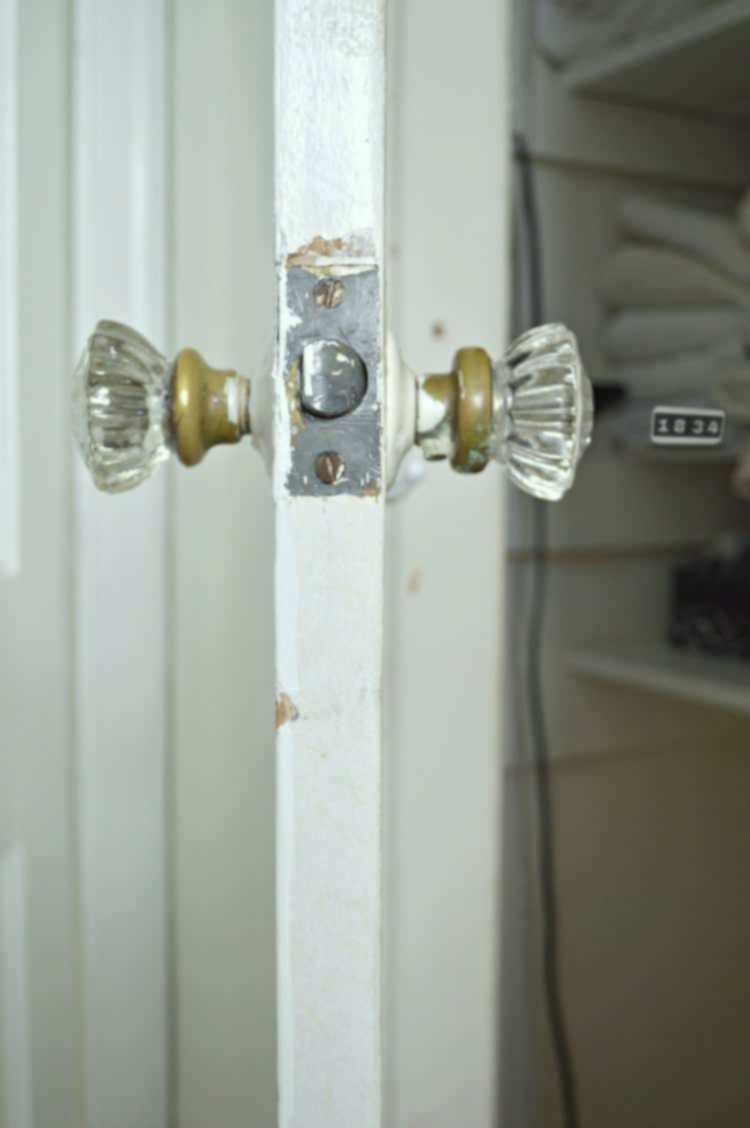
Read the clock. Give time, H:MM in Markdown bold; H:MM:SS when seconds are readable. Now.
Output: **18:34**
